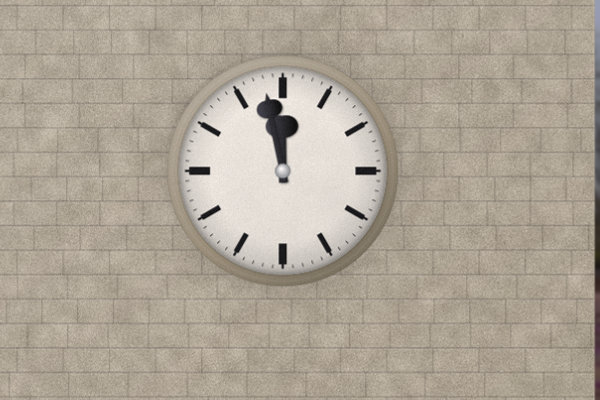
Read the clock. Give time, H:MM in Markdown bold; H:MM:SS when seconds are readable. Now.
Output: **11:58**
